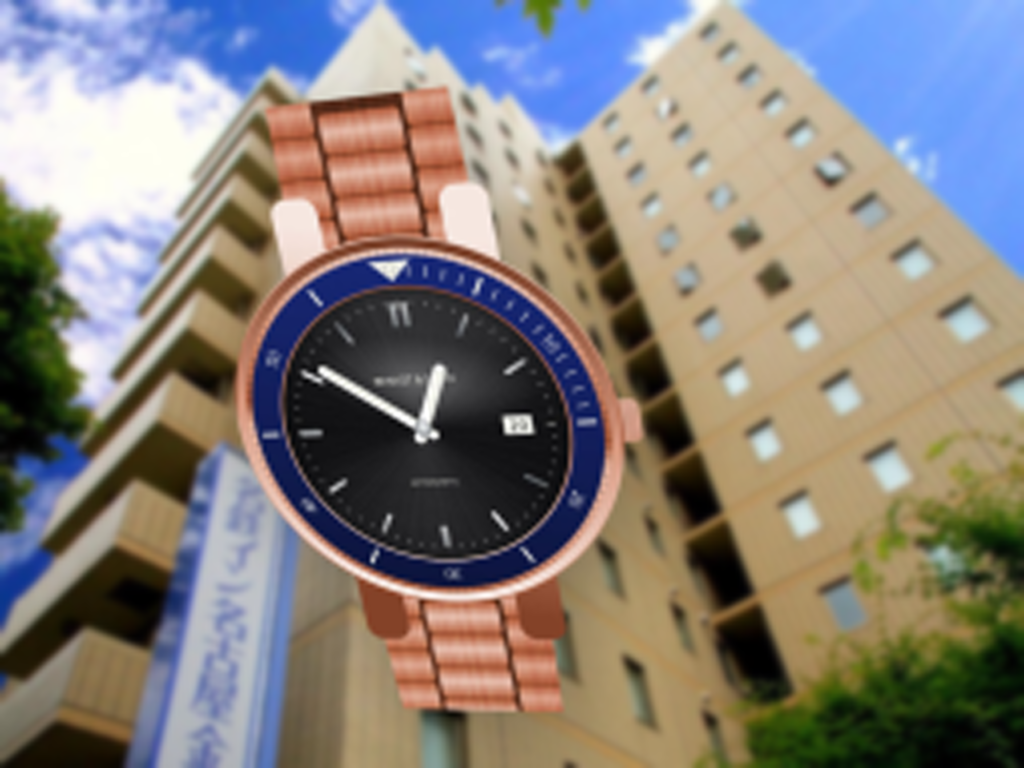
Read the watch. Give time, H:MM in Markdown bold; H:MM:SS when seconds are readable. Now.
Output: **12:51**
